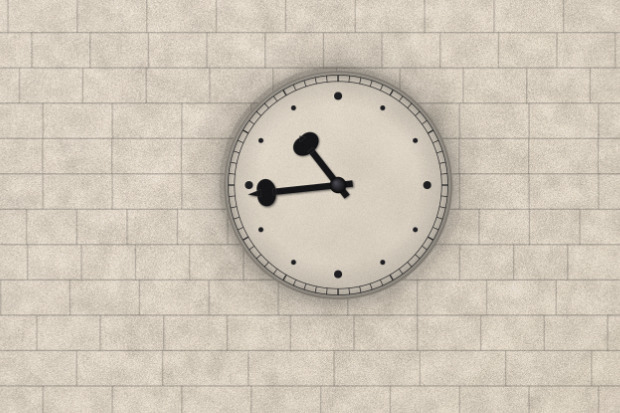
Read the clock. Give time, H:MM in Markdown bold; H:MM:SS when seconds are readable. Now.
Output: **10:44**
